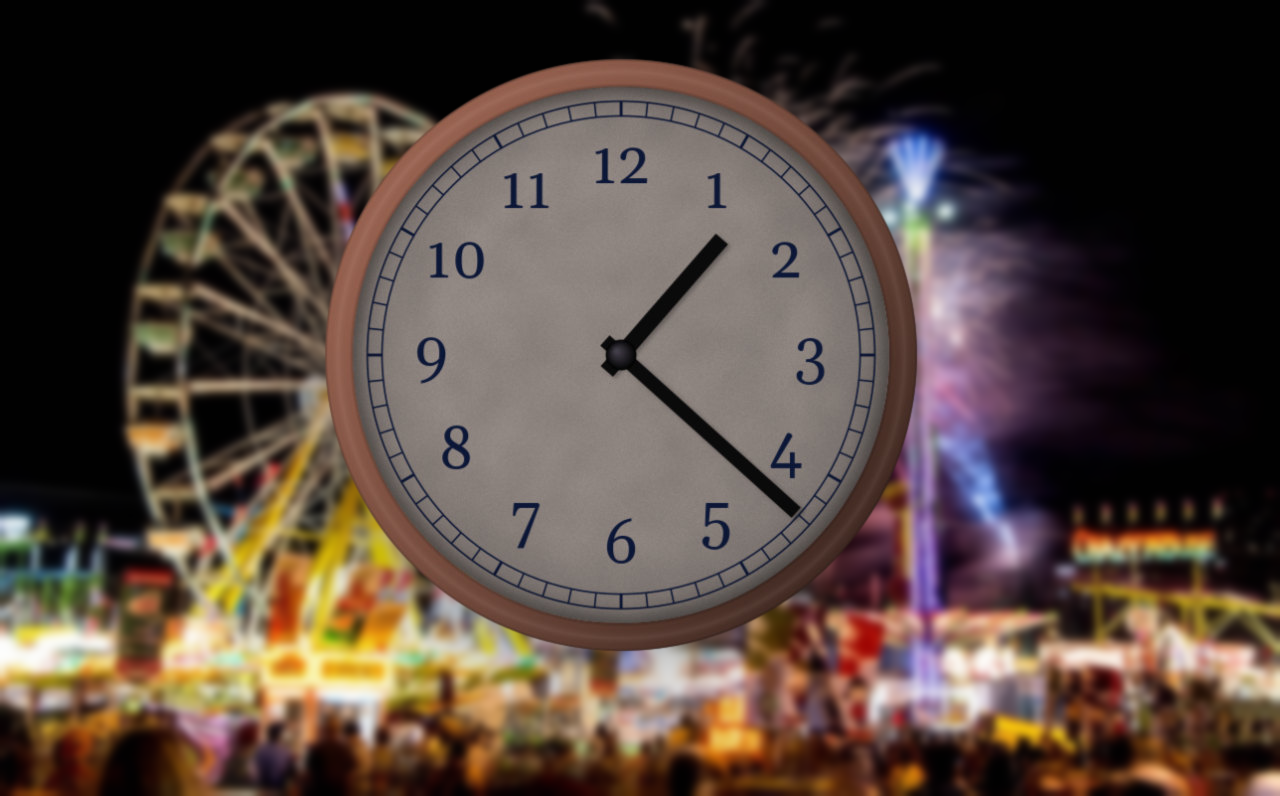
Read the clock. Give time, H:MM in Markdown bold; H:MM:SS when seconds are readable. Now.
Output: **1:22**
